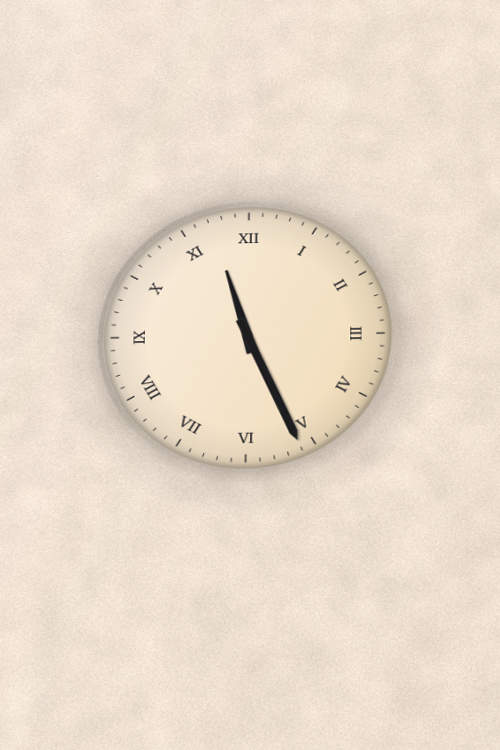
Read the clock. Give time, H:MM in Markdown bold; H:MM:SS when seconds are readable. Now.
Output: **11:26**
